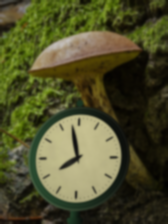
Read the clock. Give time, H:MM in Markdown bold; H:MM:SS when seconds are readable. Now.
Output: **7:58**
